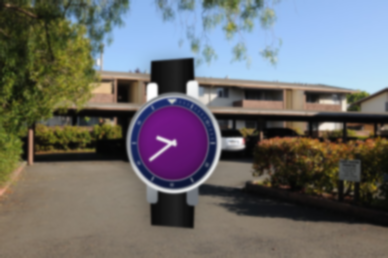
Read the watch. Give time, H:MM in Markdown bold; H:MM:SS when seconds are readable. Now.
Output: **9:39**
